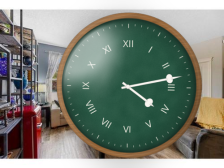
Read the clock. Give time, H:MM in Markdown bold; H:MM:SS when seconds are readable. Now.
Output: **4:13**
